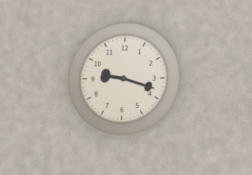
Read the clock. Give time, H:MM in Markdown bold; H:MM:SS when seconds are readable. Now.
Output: **9:18**
